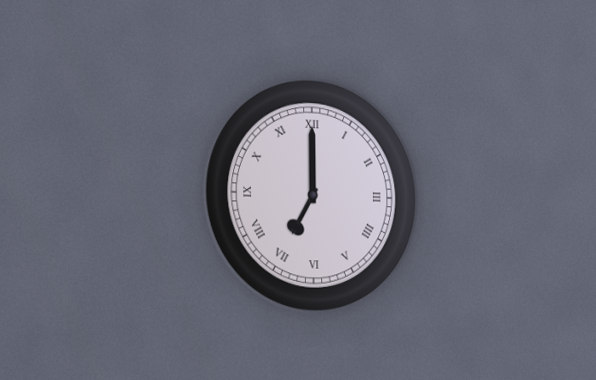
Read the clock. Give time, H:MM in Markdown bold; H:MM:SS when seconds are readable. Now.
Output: **7:00**
